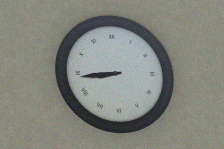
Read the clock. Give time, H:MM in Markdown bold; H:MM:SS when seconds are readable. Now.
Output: **8:44**
